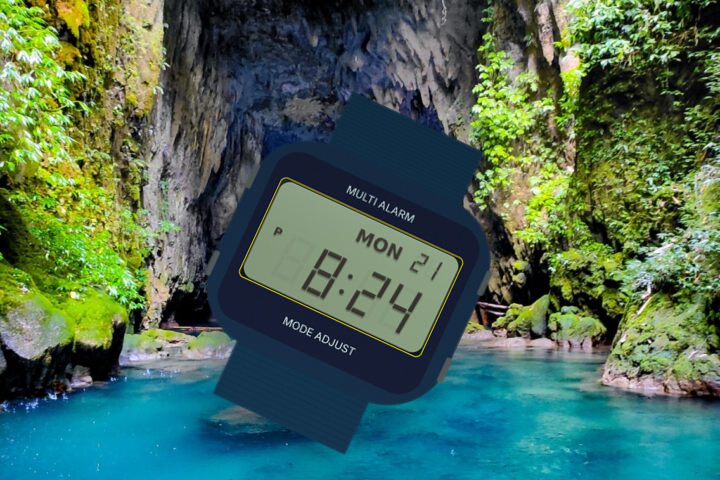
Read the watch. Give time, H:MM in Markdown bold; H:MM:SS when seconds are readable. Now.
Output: **8:24**
